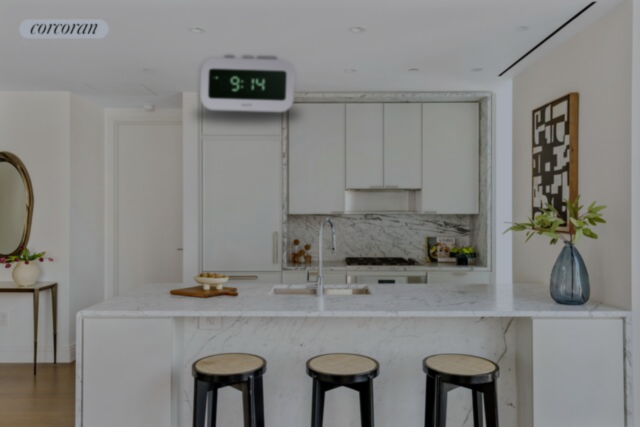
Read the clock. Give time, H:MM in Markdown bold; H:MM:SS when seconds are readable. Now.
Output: **9:14**
